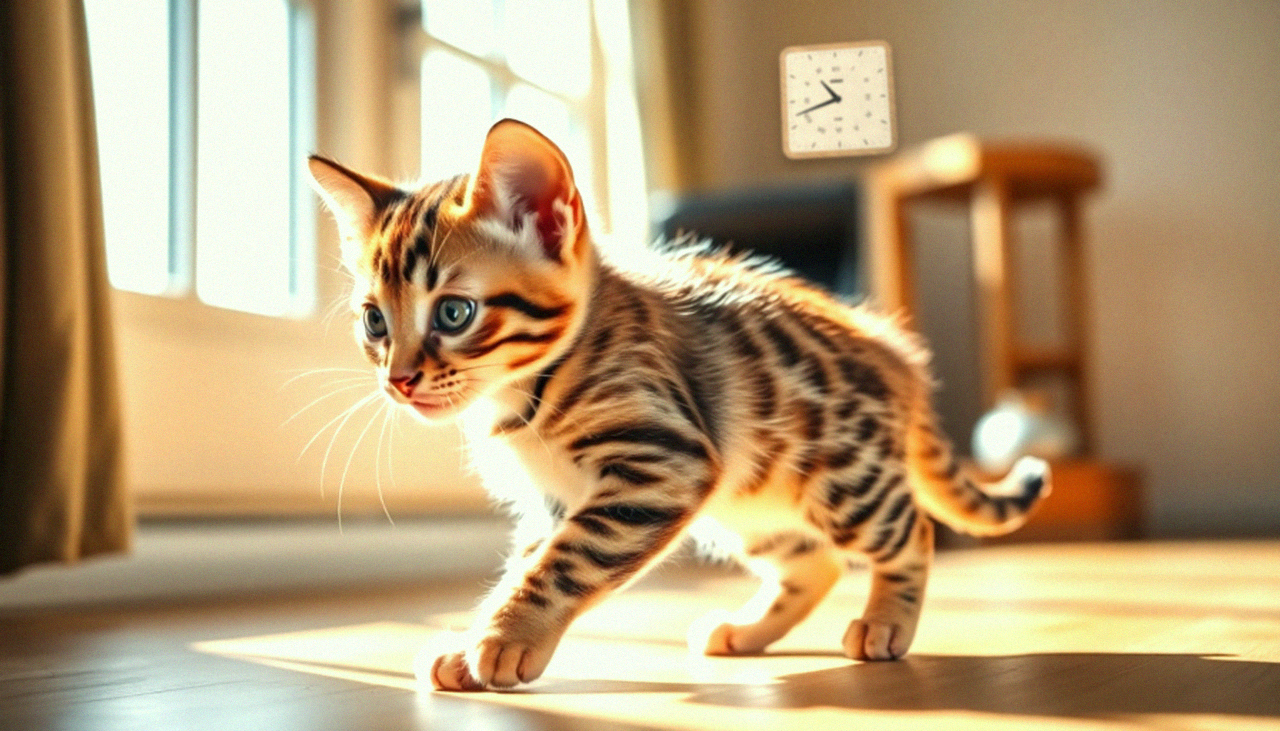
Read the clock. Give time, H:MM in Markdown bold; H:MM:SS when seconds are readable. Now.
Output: **10:42**
